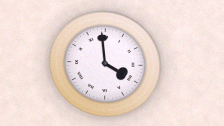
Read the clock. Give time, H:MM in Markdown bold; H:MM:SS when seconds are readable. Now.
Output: **3:59**
